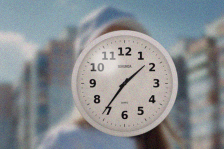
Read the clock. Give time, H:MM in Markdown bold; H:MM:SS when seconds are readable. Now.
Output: **1:36**
